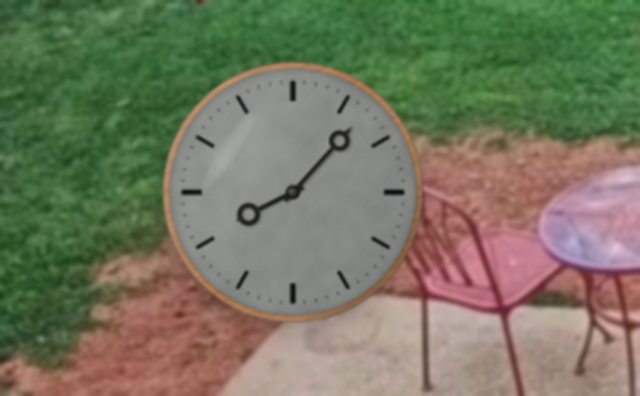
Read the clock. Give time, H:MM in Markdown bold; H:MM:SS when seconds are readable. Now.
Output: **8:07**
